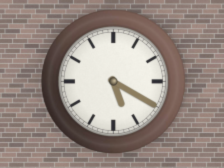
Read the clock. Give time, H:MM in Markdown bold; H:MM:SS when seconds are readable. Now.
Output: **5:20**
